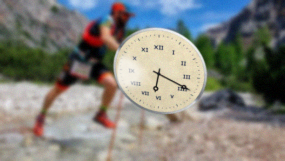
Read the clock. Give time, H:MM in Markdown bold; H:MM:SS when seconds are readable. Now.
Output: **6:19**
